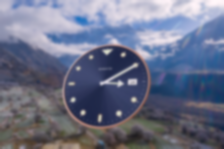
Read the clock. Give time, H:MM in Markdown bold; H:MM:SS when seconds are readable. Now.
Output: **3:10**
